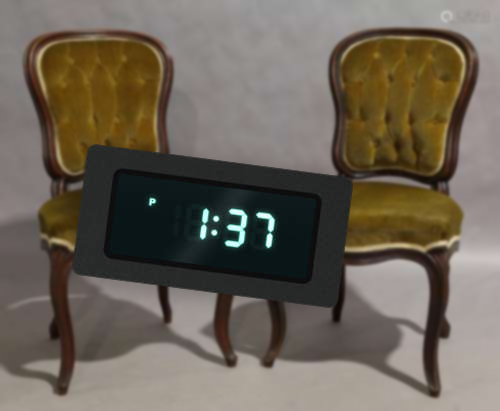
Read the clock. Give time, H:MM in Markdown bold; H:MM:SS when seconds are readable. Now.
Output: **1:37**
